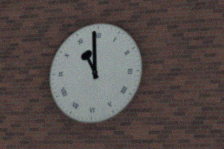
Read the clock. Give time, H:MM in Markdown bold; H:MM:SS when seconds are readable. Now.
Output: **10:59**
